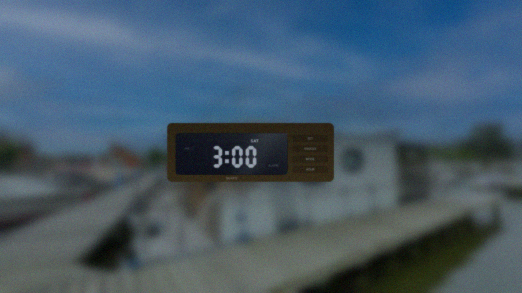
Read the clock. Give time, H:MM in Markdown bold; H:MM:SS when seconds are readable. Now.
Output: **3:00**
